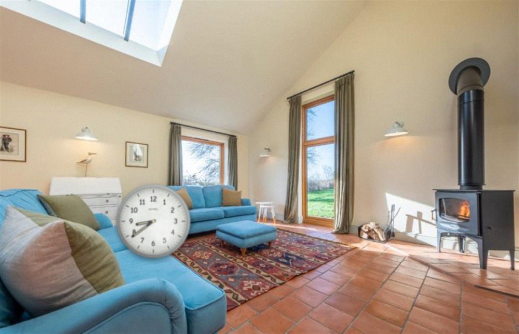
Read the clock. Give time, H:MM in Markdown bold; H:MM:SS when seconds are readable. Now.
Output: **8:39**
